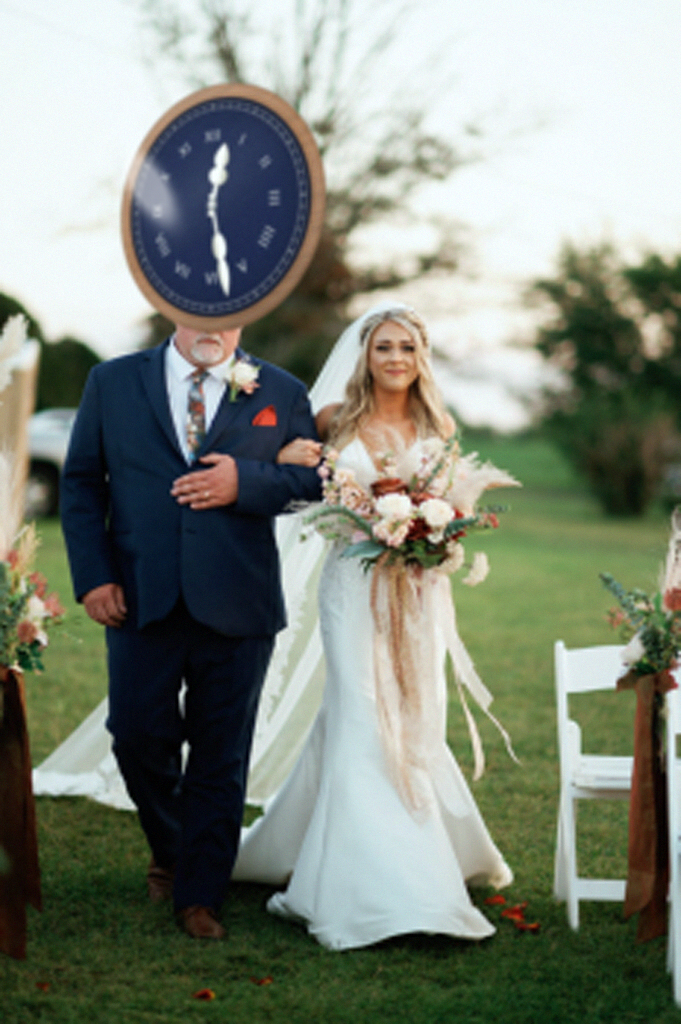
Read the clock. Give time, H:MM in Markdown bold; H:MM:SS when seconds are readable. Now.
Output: **12:28**
